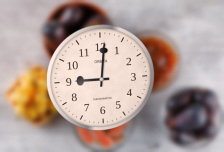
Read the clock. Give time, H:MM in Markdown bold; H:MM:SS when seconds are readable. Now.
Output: **9:01**
